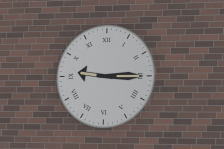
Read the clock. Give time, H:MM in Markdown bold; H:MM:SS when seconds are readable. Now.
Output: **9:15**
